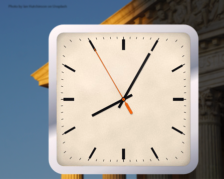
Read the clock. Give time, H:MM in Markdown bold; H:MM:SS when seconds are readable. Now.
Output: **8:04:55**
